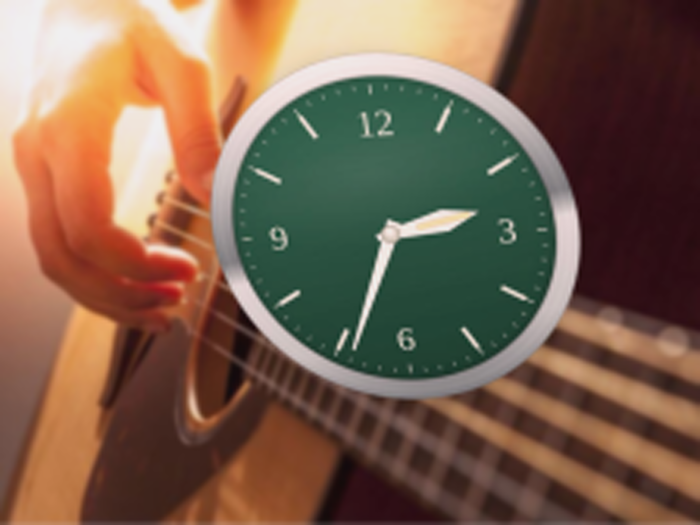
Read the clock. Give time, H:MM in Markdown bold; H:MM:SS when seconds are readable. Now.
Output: **2:34**
